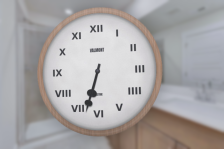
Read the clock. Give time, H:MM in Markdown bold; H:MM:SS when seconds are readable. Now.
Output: **6:33**
